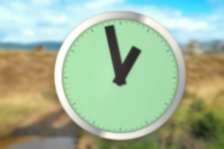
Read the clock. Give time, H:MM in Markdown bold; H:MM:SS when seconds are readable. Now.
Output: **12:58**
